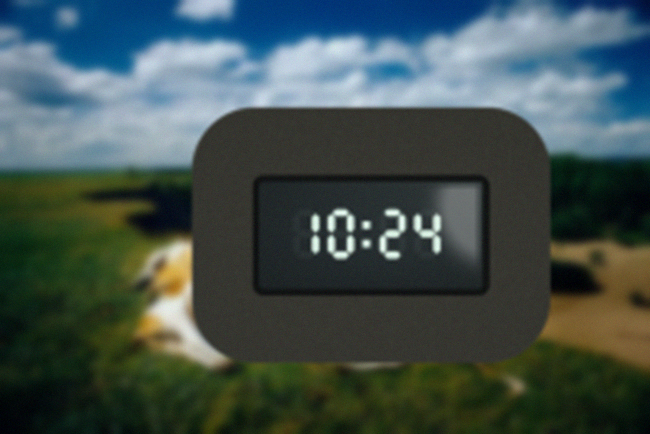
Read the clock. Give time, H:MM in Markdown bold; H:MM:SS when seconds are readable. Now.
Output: **10:24**
